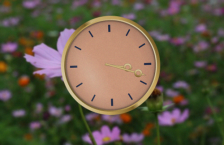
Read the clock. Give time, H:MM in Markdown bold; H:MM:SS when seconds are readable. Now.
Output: **3:18**
